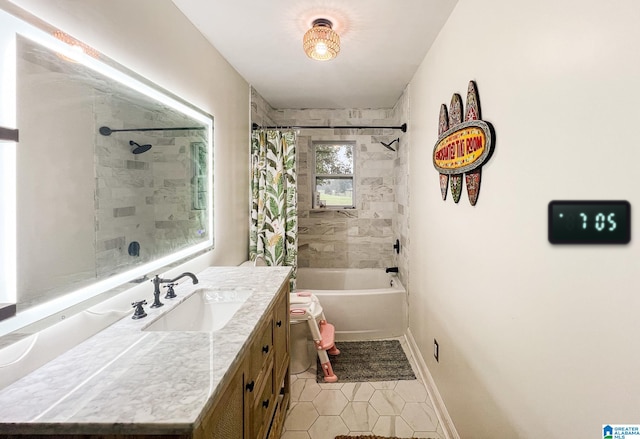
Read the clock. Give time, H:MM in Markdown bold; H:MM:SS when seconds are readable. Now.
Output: **7:05**
